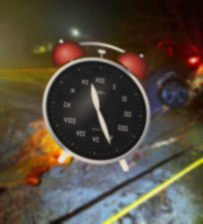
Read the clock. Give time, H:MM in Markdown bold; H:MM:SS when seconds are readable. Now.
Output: **11:26**
